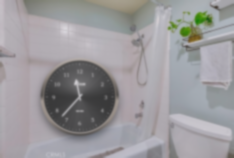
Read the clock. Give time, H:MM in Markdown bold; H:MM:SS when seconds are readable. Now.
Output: **11:37**
